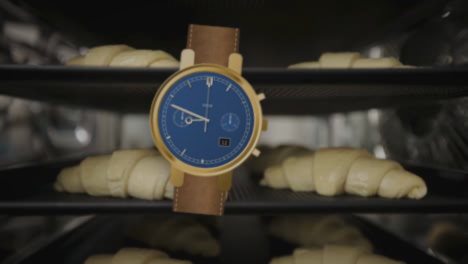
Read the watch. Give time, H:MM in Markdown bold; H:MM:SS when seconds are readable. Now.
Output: **8:48**
